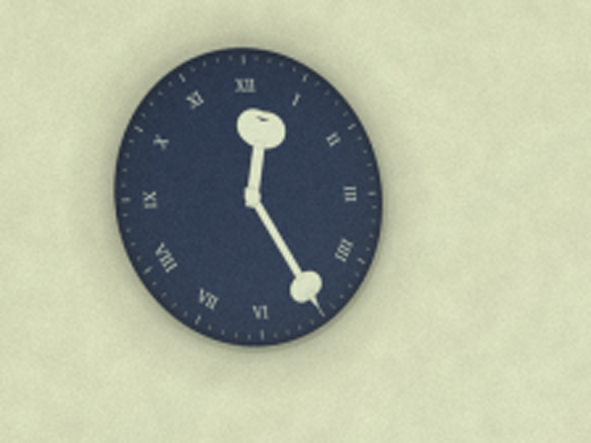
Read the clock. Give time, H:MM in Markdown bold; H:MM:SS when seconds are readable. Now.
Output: **12:25**
